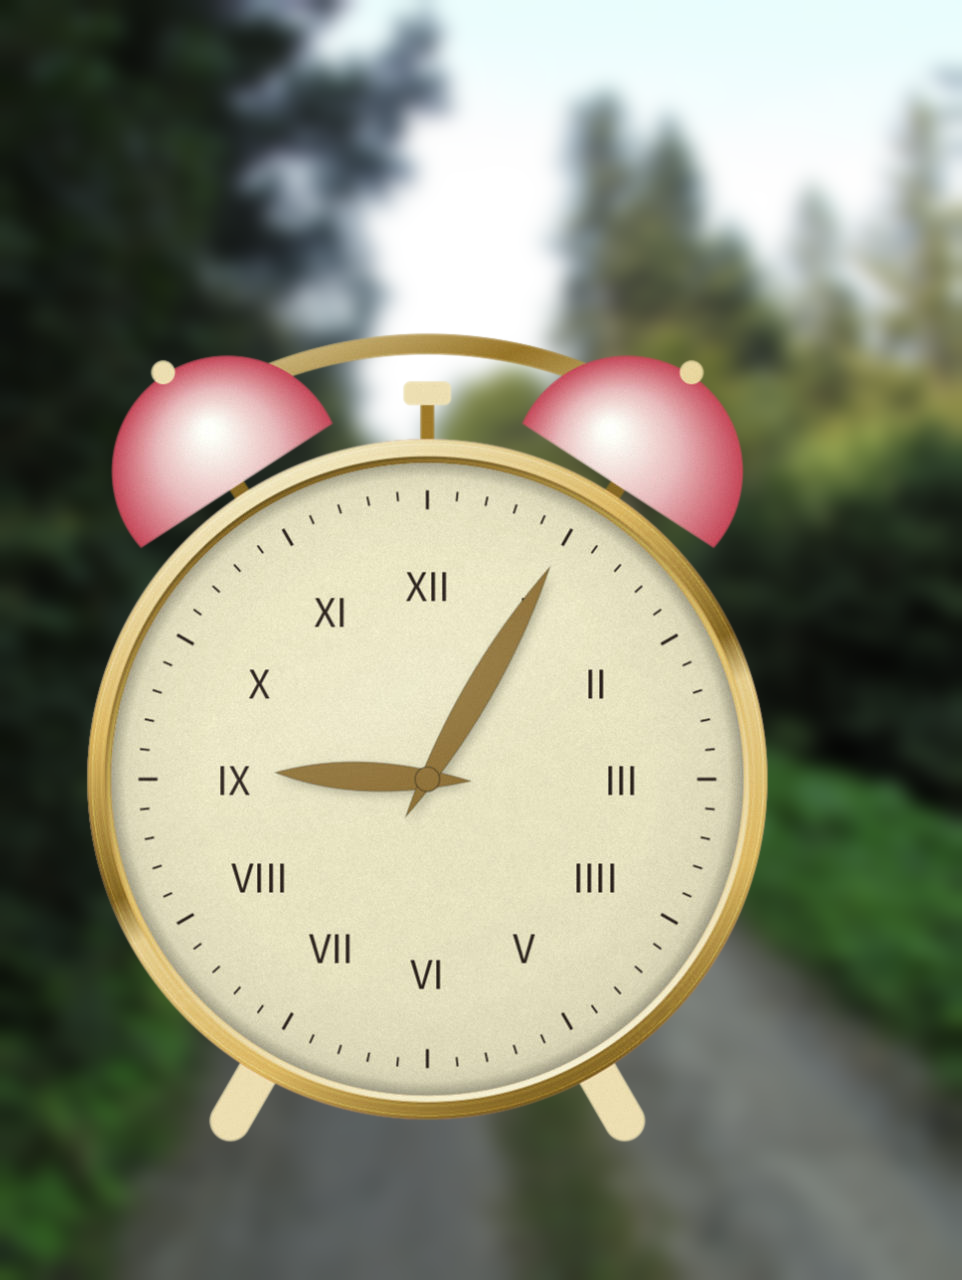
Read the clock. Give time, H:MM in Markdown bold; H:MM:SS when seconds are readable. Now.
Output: **9:05**
